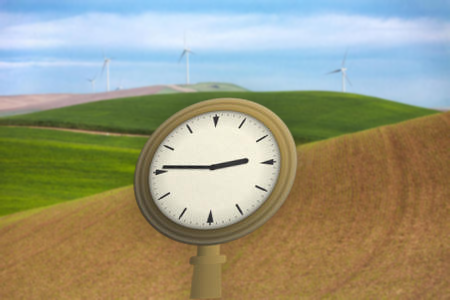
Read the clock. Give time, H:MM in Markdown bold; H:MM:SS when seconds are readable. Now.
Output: **2:46**
